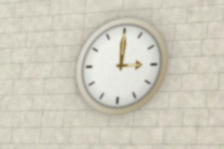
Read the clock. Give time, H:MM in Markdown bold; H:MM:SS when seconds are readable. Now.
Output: **3:00**
